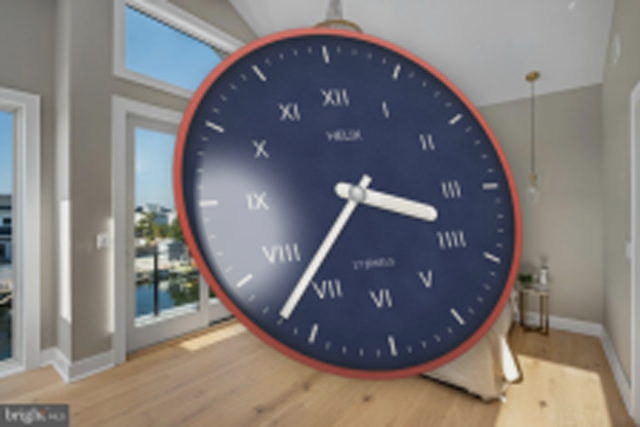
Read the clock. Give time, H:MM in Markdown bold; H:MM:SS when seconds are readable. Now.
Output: **3:37**
